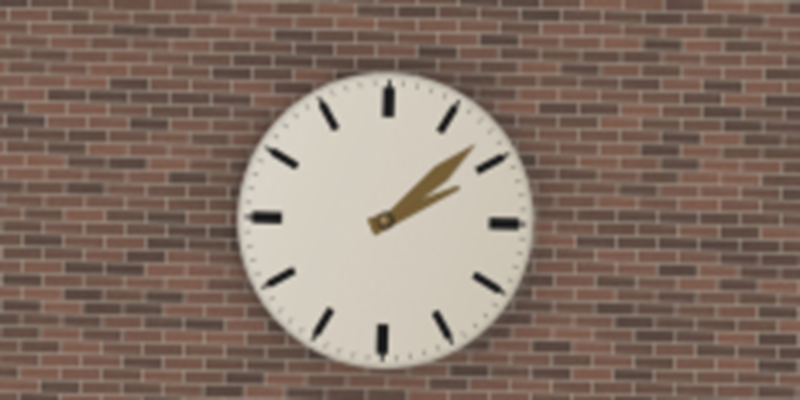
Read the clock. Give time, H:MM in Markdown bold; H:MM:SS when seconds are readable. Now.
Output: **2:08**
